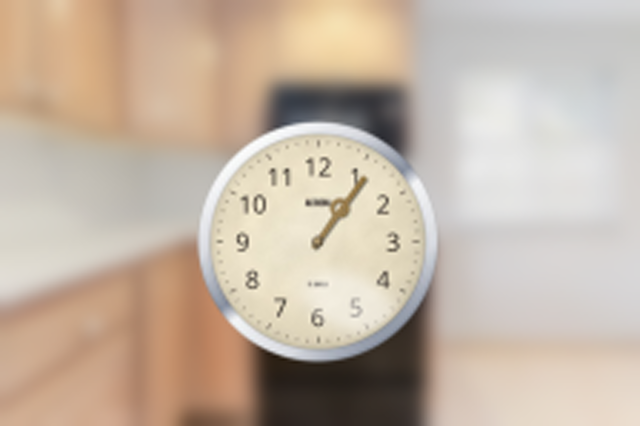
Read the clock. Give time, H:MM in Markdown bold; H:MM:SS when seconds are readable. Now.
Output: **1:06**
